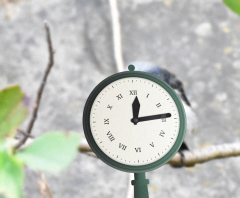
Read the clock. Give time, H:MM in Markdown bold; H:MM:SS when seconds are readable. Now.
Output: **12:14**
